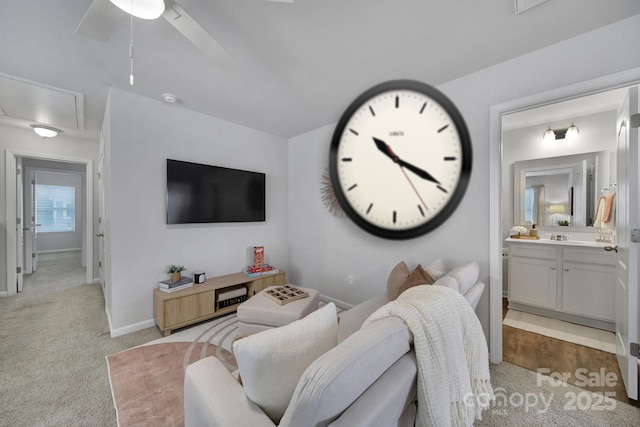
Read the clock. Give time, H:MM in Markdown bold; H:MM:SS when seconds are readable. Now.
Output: **10:19:24**
